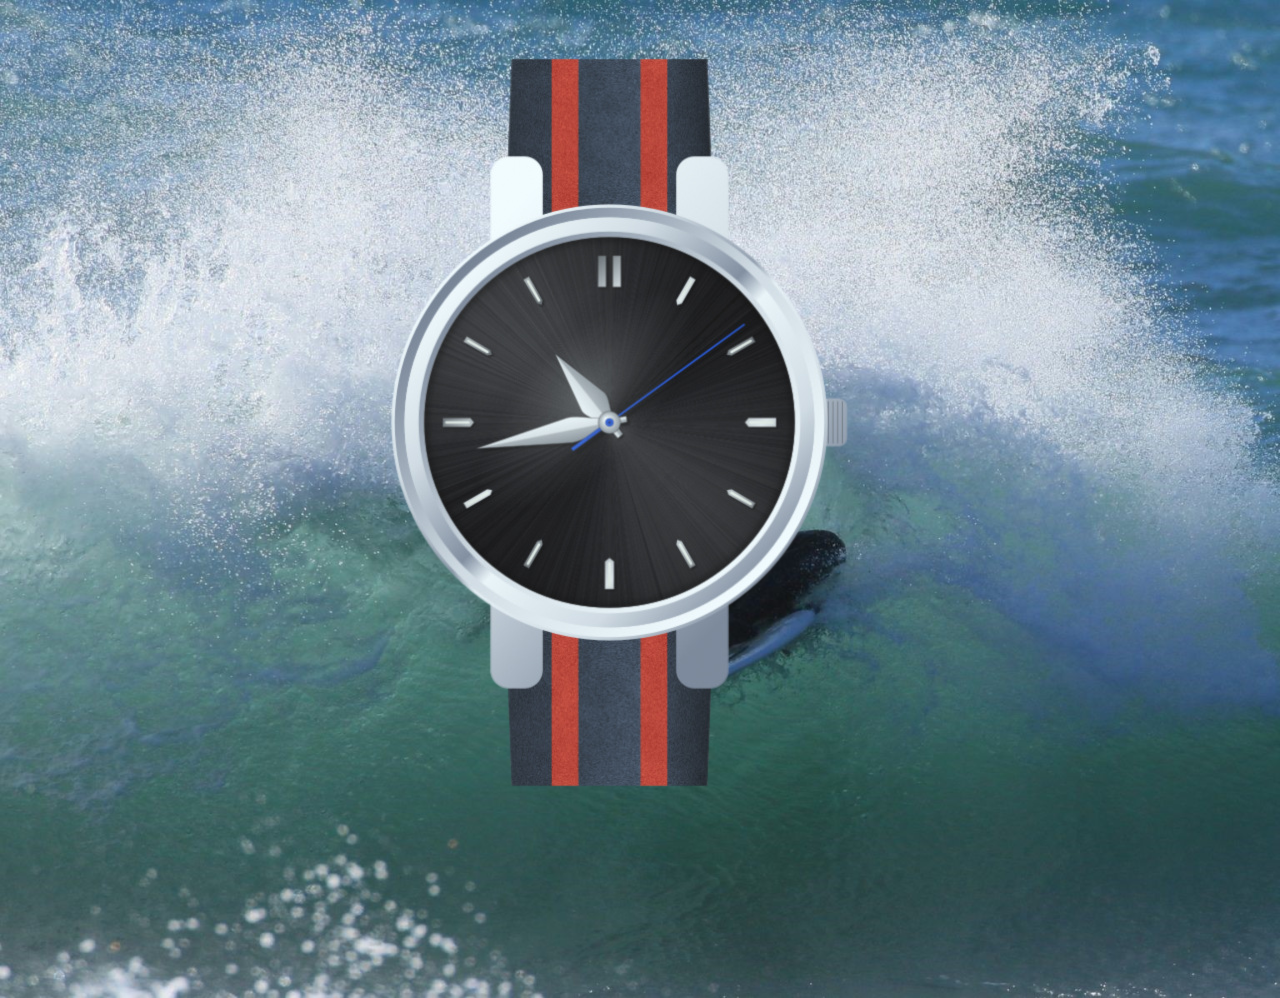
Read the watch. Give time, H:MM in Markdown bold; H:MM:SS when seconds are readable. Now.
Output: **10:43:09**
